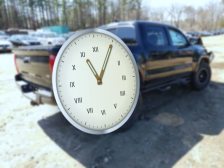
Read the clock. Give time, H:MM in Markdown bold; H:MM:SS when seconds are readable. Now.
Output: **11:05**
